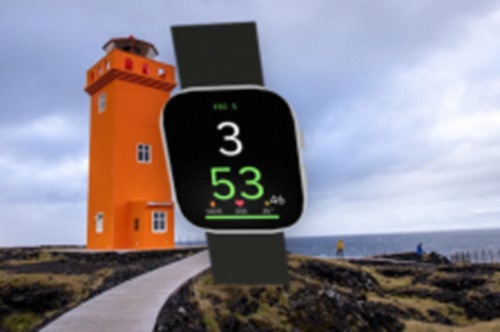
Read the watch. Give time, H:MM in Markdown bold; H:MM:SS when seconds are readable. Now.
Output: **3:53**
